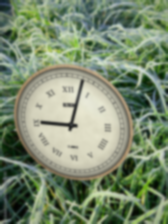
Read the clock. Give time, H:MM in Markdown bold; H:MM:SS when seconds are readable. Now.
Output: **9:03**
